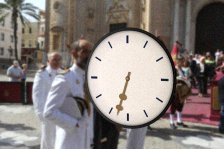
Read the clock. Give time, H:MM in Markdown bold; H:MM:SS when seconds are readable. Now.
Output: **6:33**
